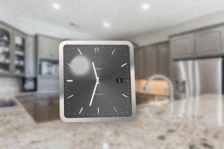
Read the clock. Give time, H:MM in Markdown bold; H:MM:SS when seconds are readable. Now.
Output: **11:33**
